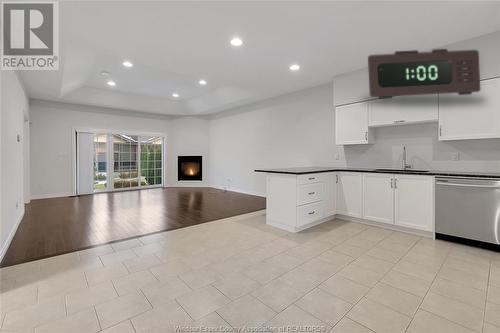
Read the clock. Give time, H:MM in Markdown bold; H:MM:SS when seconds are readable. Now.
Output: **1:00**
